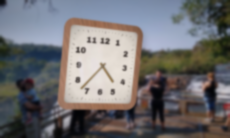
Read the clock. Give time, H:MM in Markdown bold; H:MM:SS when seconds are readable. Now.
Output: **4:37**
